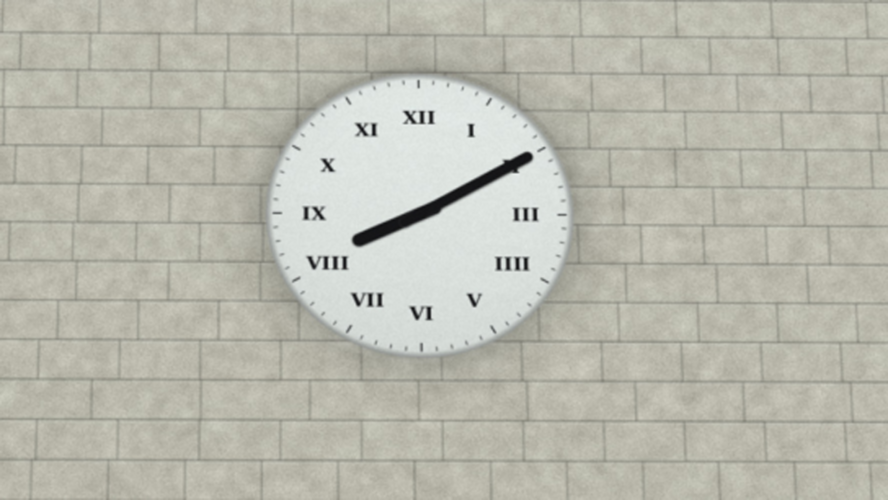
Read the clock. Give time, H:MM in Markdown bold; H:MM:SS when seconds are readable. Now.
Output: **8:10**
